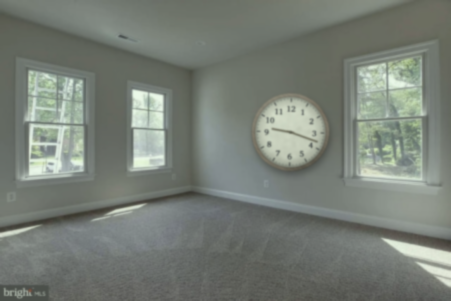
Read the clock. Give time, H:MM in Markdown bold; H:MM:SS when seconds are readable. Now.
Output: **9:18**
